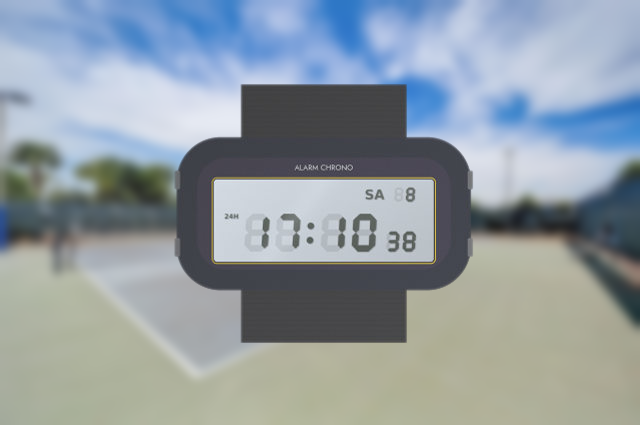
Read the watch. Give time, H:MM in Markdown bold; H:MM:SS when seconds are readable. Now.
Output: **17:10:38**
